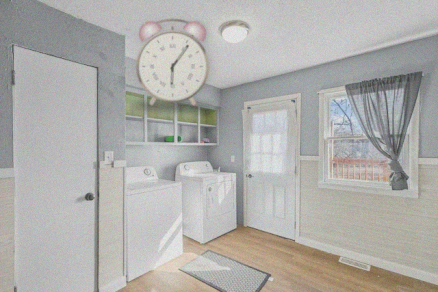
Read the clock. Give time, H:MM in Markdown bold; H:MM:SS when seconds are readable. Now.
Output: **6:06**
